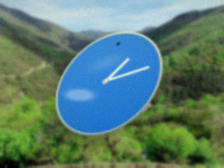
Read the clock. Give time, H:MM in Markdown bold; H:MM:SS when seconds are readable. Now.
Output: **1:12**
